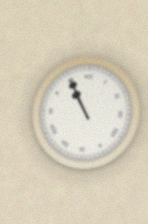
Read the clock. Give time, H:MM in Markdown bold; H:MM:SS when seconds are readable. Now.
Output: **10:55**
